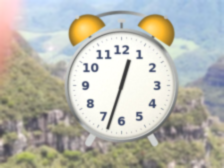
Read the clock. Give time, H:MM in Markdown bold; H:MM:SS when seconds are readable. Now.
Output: **12:33**
